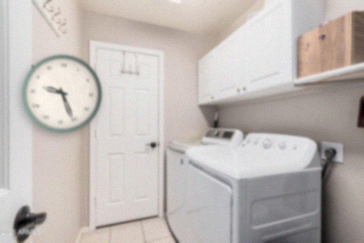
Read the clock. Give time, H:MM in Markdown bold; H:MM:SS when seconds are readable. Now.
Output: **9:26**
